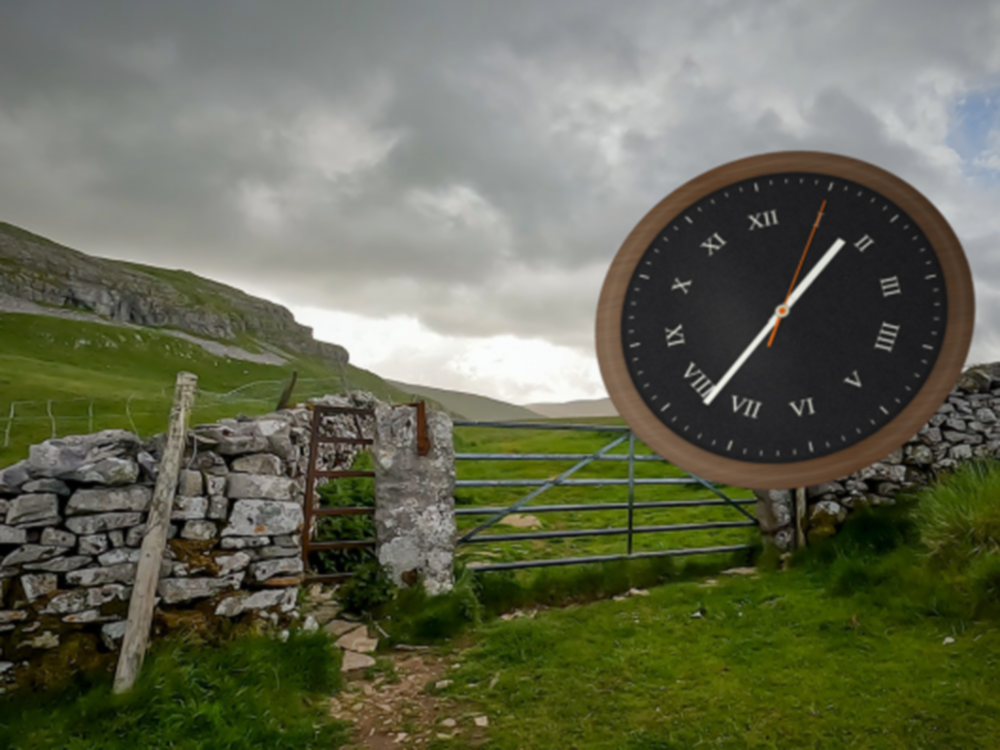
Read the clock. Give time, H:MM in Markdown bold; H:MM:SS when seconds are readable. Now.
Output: **1:38:05**
